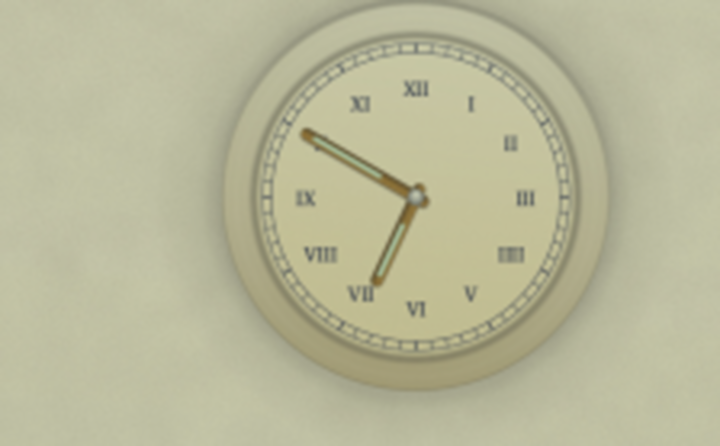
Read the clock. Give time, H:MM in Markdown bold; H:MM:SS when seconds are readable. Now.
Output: **6:50**
